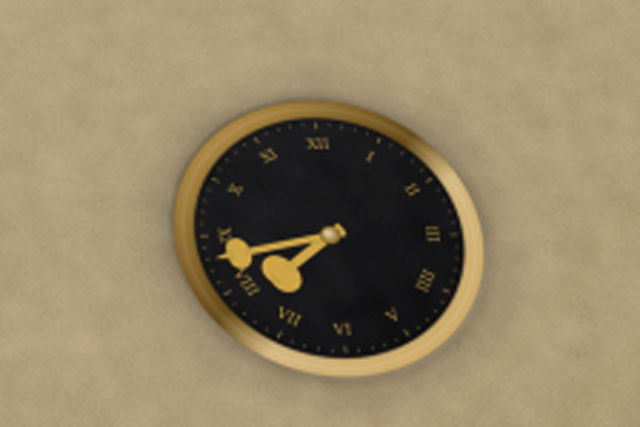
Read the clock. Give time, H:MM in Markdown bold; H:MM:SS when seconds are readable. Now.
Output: **7:43**
